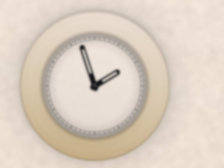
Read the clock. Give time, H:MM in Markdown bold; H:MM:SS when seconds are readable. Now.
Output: **1:57**
